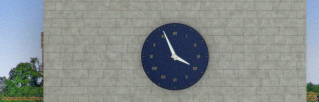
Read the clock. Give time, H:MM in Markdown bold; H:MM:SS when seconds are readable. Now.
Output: **3:56**
